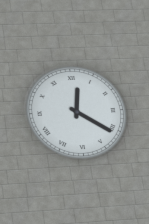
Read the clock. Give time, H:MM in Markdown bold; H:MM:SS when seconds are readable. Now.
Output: **12:21**
